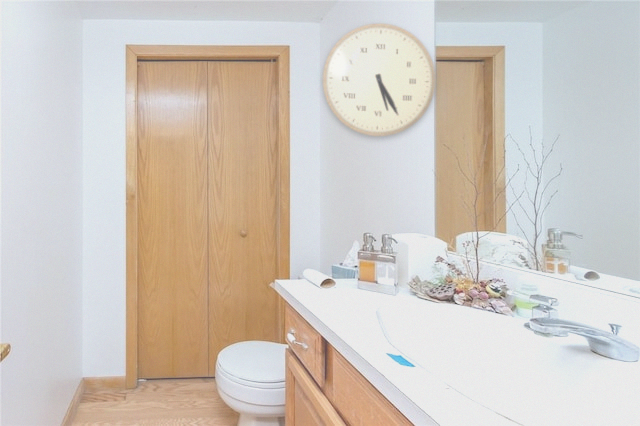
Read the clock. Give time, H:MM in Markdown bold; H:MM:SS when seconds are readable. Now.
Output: **5:25**
